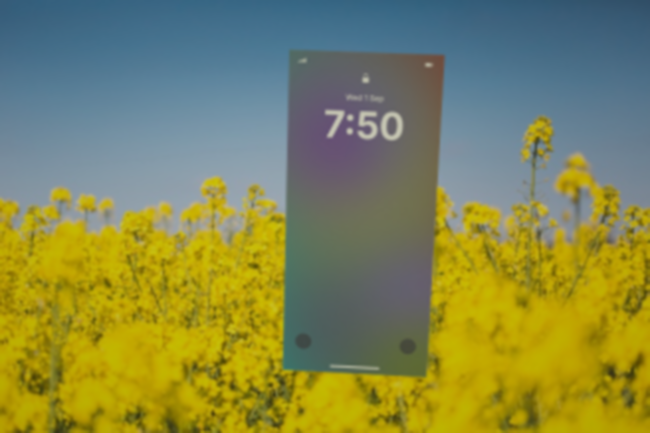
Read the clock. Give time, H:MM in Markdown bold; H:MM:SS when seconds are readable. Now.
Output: **7:50**
